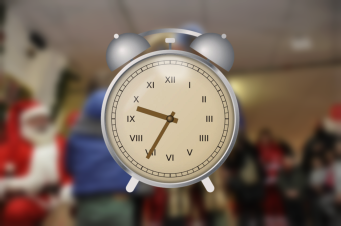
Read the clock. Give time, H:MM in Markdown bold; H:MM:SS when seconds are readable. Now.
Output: **9:35**
